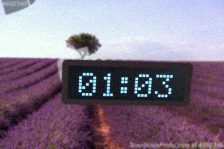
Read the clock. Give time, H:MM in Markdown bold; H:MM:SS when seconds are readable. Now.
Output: **1:03**
